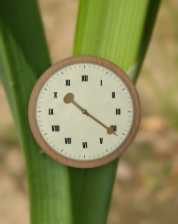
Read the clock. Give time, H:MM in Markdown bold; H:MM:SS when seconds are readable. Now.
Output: **10:21**
